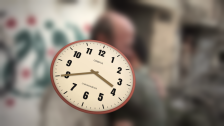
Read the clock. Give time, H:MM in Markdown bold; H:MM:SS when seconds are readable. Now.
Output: **3:40**
